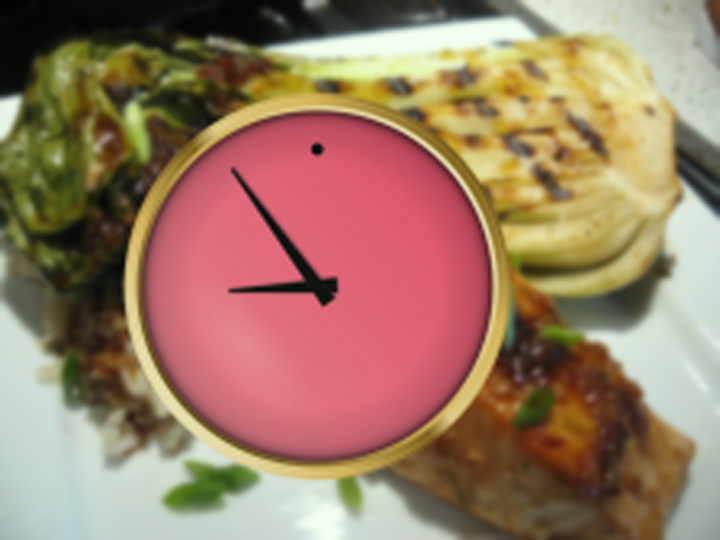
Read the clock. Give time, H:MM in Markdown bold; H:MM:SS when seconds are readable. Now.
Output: **8:54**
